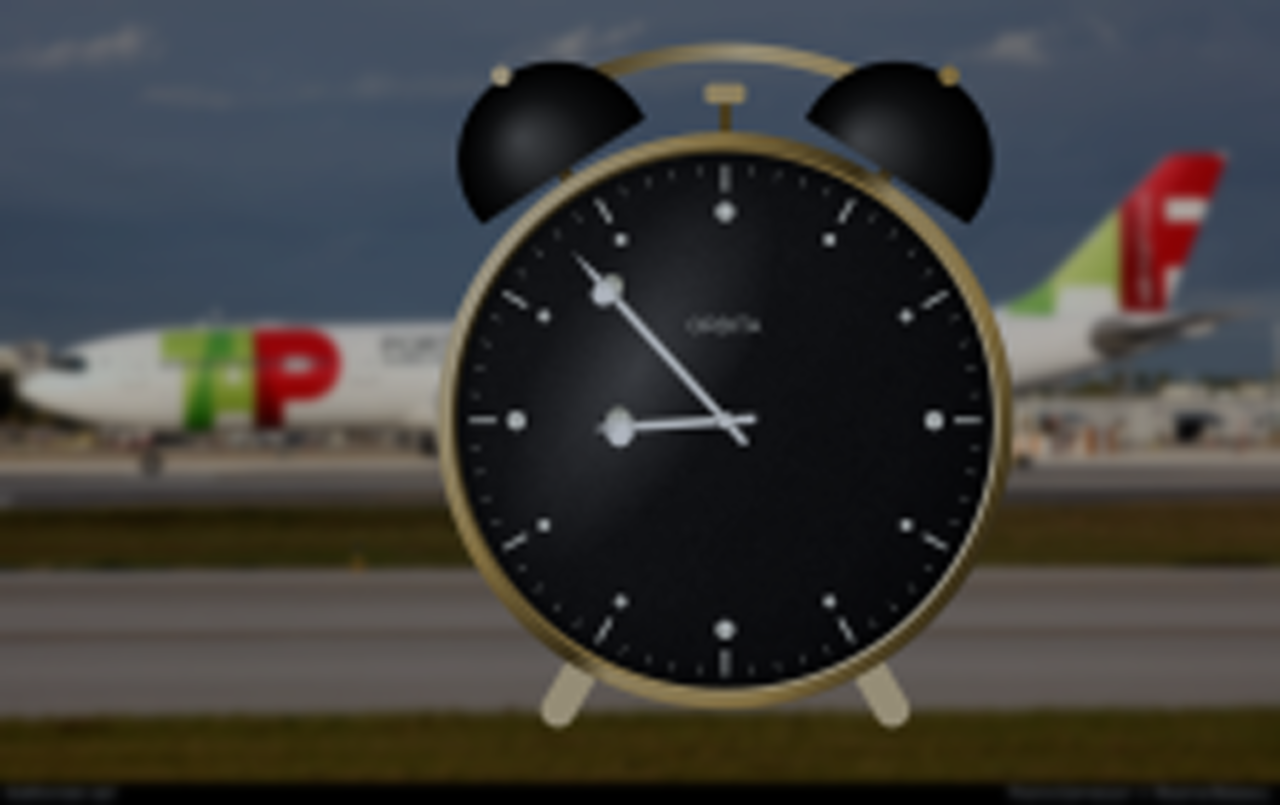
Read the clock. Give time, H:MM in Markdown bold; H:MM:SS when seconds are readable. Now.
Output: **8:53**
